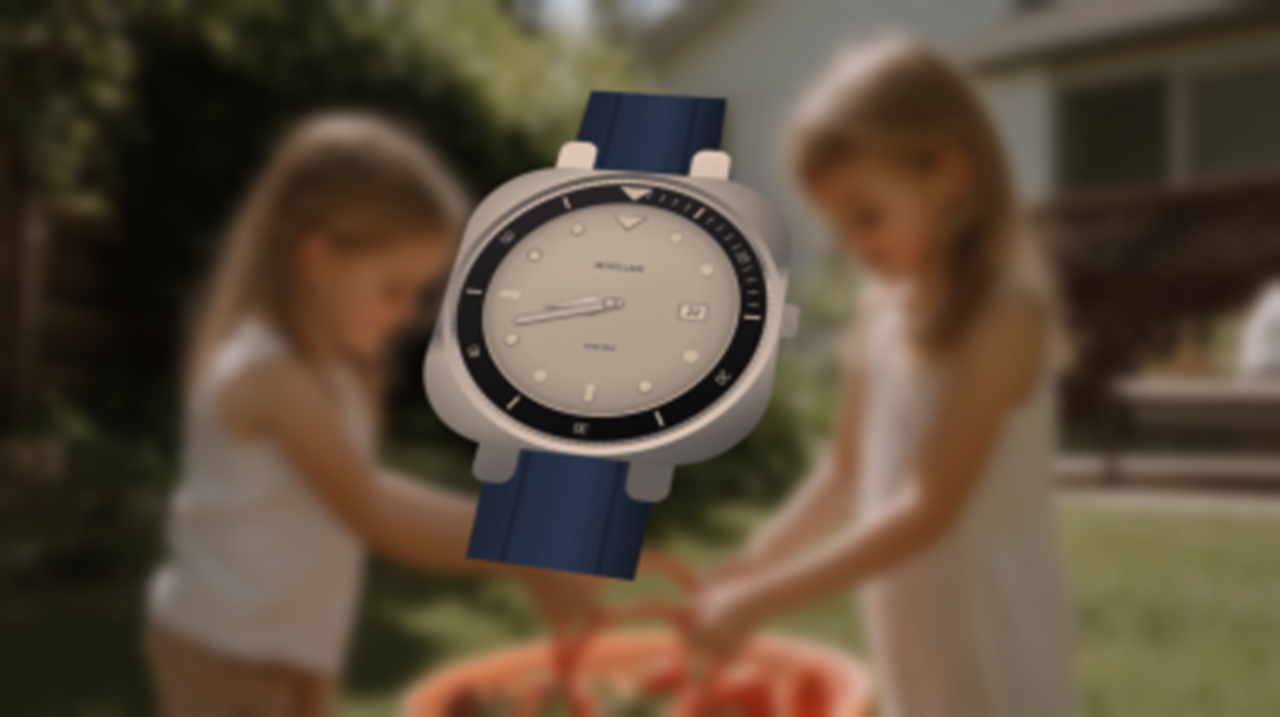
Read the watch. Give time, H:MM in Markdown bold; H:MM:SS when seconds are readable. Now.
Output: **8:42**
